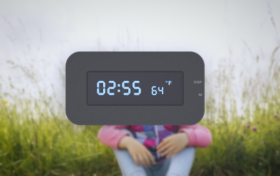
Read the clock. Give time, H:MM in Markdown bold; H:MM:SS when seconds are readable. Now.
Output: **2:55**
